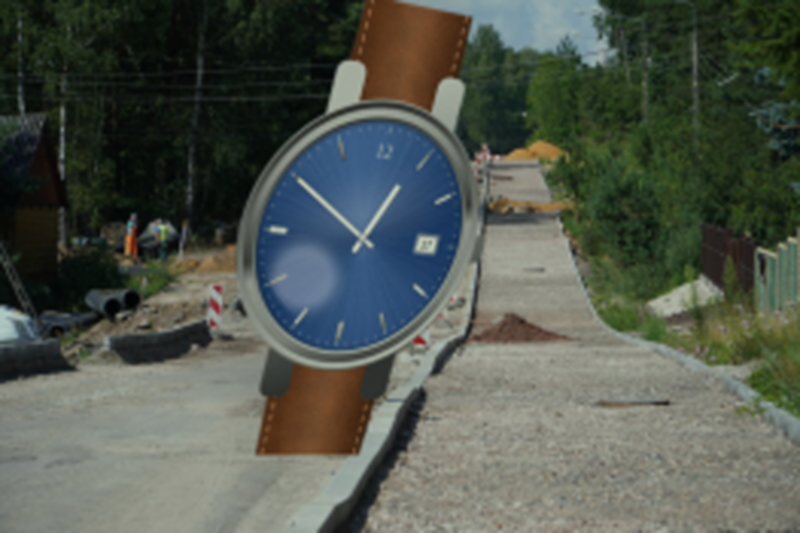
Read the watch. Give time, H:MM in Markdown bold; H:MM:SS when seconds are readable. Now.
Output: **12:50**
